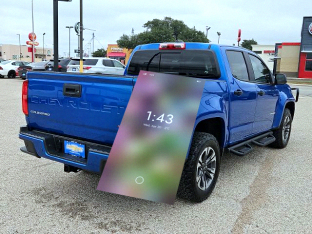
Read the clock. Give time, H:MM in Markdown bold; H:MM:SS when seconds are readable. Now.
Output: **1:43**
